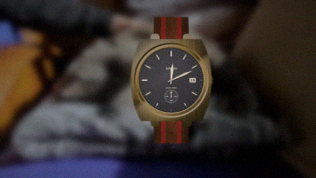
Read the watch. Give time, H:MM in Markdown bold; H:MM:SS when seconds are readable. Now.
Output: **12:11**
